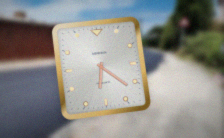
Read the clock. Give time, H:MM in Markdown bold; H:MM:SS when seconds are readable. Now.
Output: **6:22**
